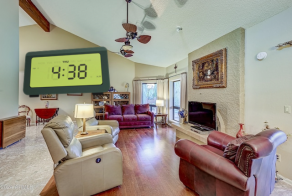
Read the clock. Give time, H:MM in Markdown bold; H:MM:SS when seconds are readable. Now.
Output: **4:38**
